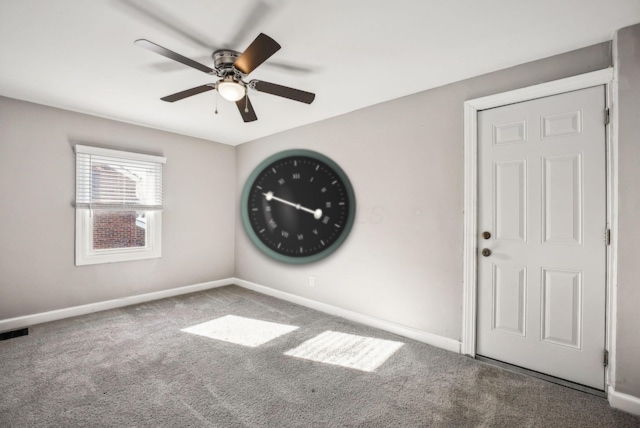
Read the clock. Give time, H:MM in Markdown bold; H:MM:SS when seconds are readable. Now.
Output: **3:49**
